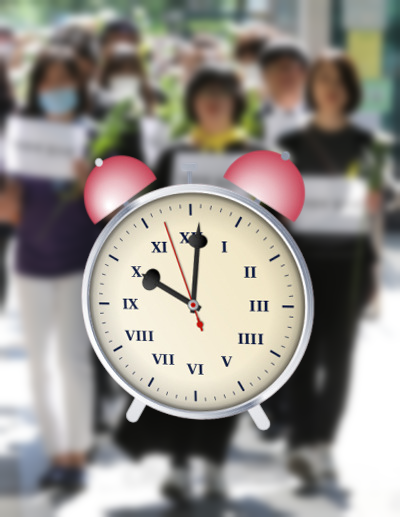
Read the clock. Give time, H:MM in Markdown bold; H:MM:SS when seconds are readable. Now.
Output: **10:00:57**
